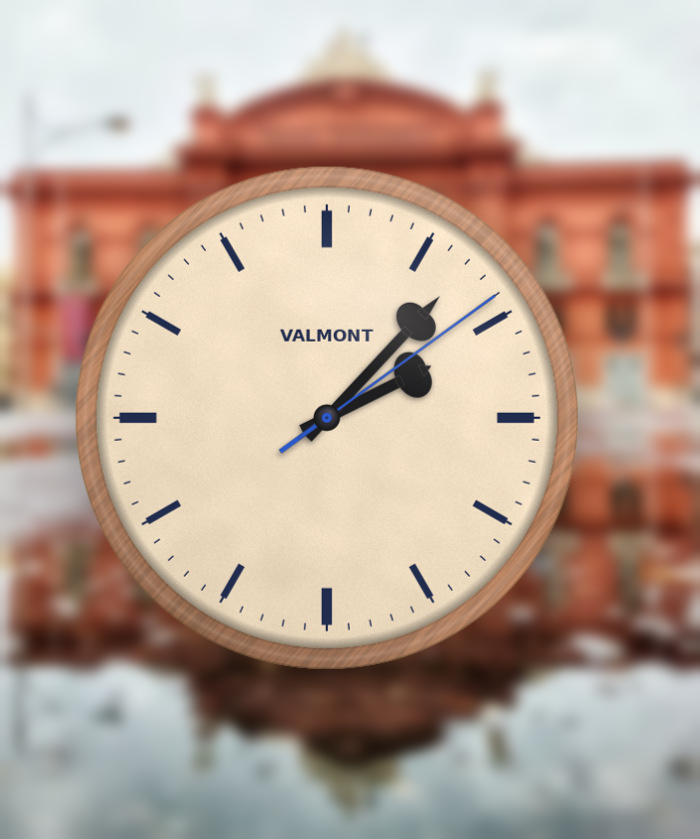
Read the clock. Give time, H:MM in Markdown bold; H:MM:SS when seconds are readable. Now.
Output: **2:07:09**
